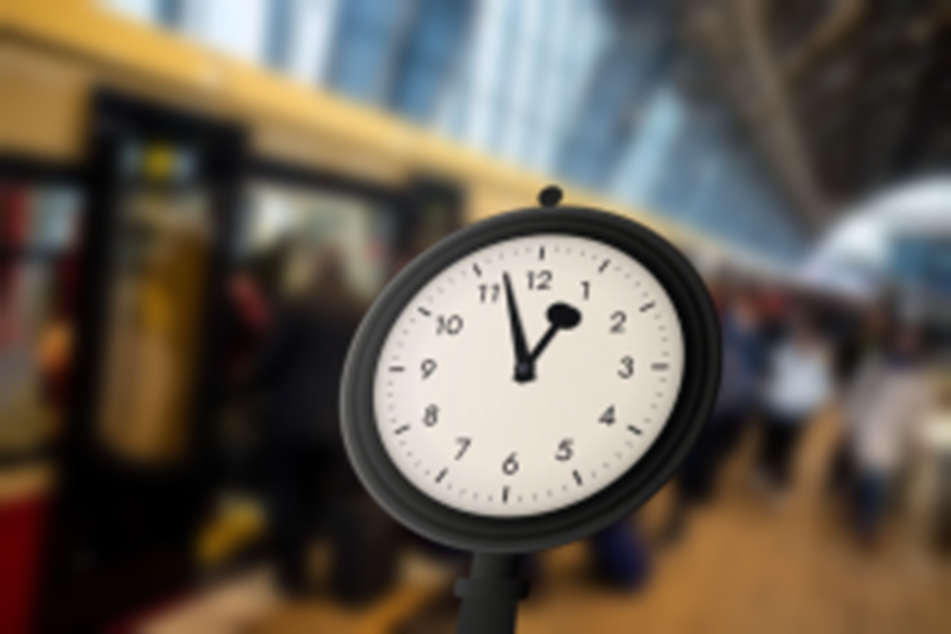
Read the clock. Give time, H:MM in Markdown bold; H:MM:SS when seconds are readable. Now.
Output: **12:57**
